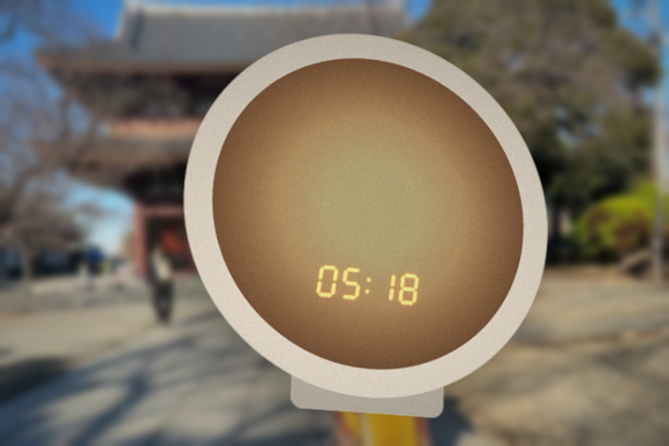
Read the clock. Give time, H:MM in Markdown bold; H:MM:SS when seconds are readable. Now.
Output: **5:18**
